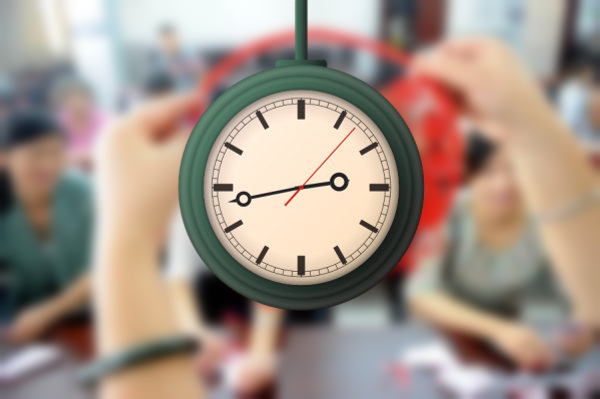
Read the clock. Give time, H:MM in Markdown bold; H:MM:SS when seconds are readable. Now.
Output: **2:43:07**
